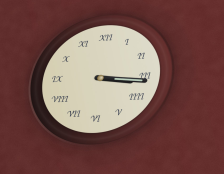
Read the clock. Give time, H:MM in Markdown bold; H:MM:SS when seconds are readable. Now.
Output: **3:16**
